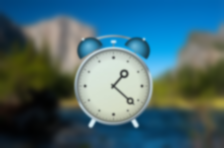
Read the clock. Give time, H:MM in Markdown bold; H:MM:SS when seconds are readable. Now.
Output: **1:22**
